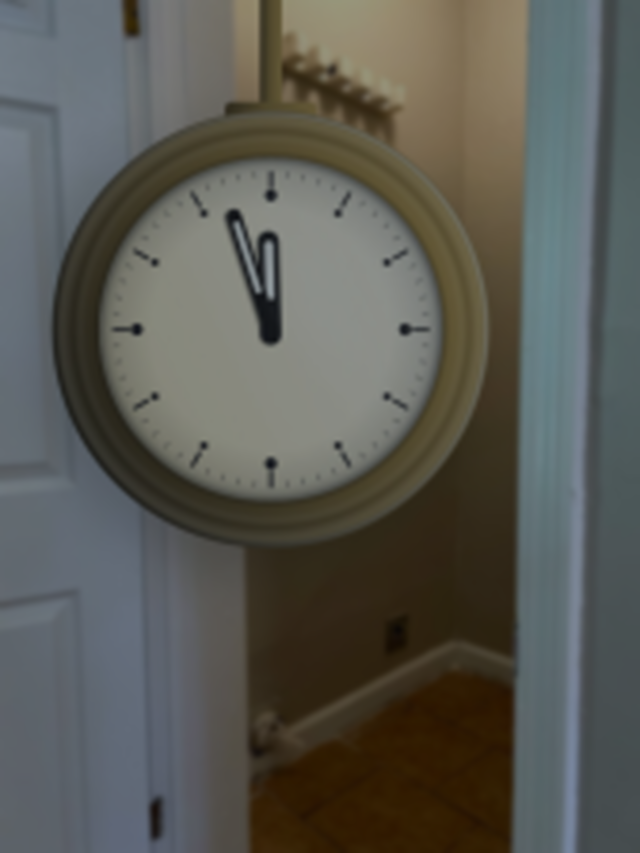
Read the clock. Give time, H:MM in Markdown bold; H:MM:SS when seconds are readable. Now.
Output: **11:57**
